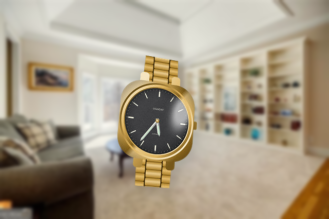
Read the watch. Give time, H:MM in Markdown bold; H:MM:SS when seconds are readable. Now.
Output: **5:36**
